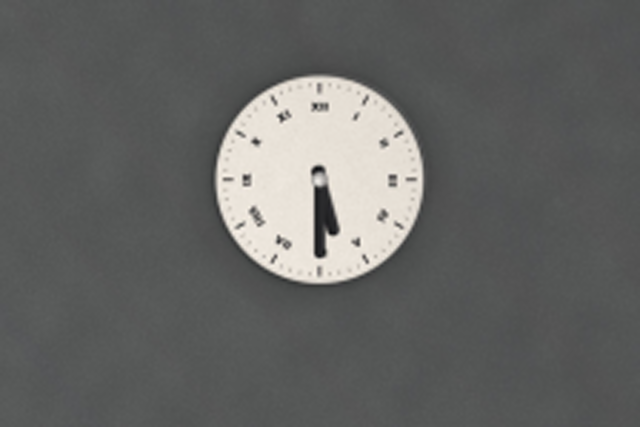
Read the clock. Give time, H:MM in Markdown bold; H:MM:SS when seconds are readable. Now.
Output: **5:30**
